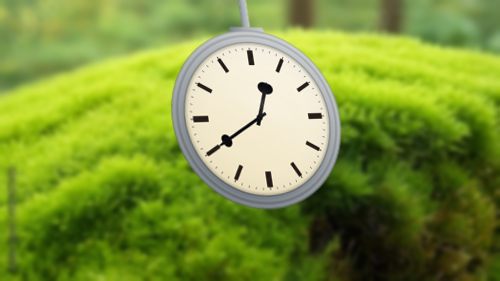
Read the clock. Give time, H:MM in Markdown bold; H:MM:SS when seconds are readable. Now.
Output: **12:40**
